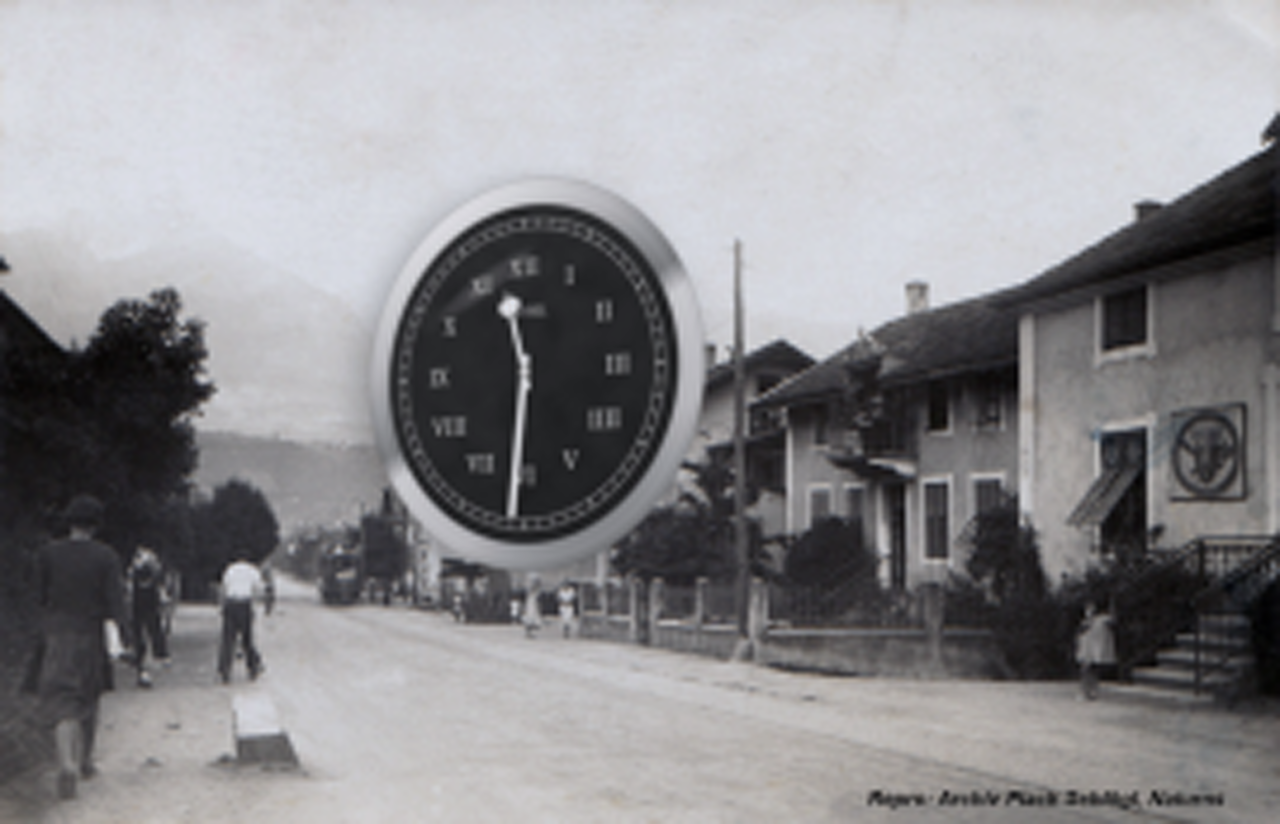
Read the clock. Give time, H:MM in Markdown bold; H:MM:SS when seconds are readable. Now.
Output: **11:31**
